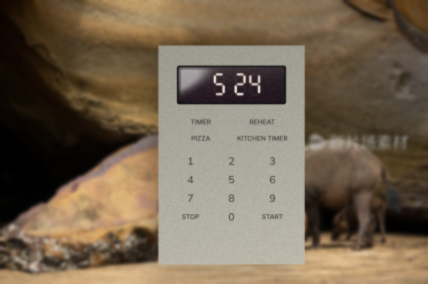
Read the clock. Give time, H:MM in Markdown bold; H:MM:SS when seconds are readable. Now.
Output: **5:24**
